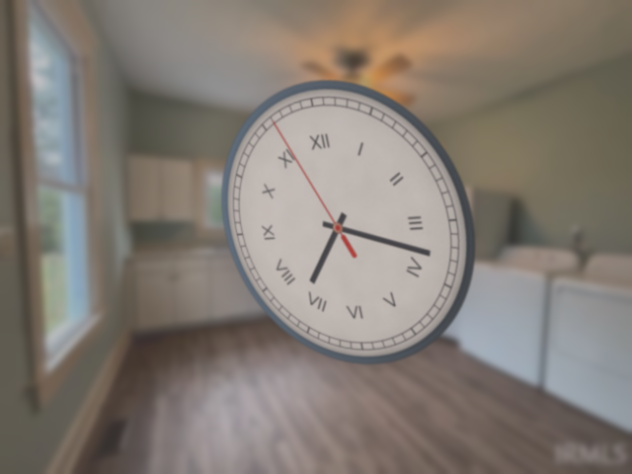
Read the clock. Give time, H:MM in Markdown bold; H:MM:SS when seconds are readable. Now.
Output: **7:17:56**
